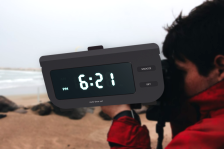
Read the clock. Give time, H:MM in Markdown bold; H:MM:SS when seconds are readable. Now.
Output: **6:21**
